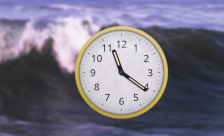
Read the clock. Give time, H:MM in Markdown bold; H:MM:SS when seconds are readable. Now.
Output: **11:21**
